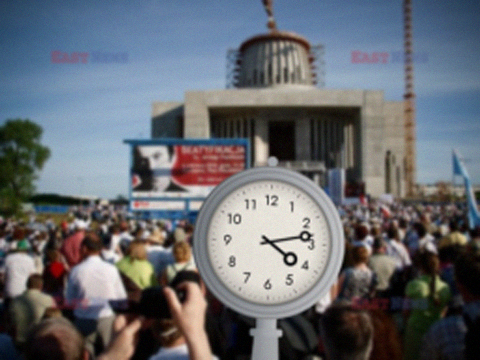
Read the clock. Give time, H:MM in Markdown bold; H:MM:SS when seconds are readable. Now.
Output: **4:13**
